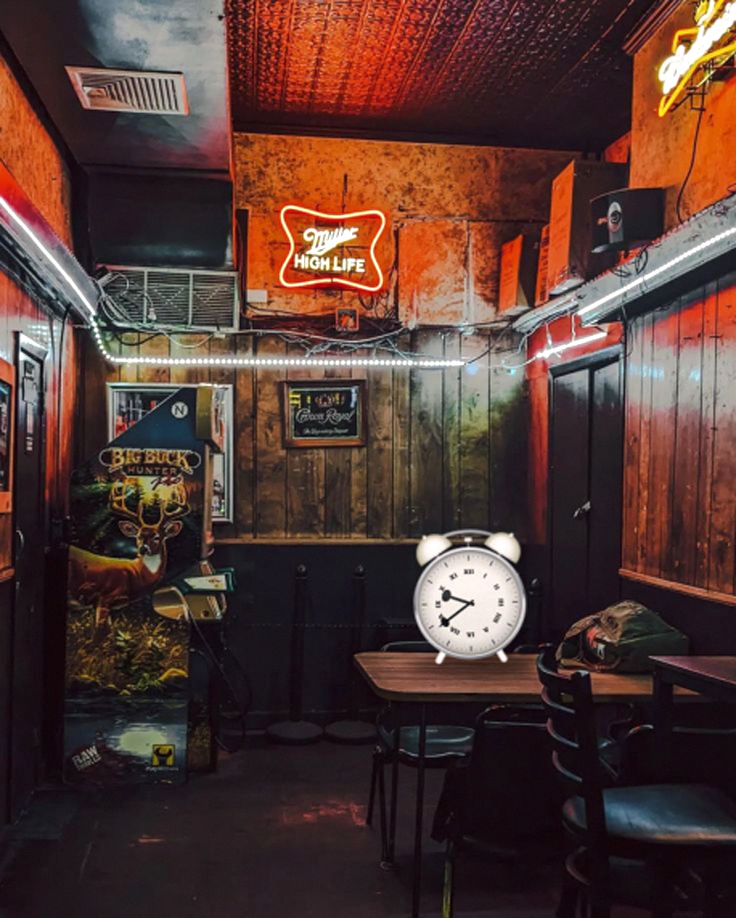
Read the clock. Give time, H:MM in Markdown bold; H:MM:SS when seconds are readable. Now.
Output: **9:39**
